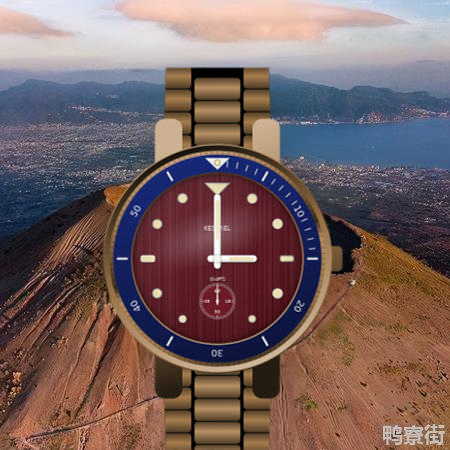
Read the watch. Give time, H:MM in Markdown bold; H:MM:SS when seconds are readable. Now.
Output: **3:00**
